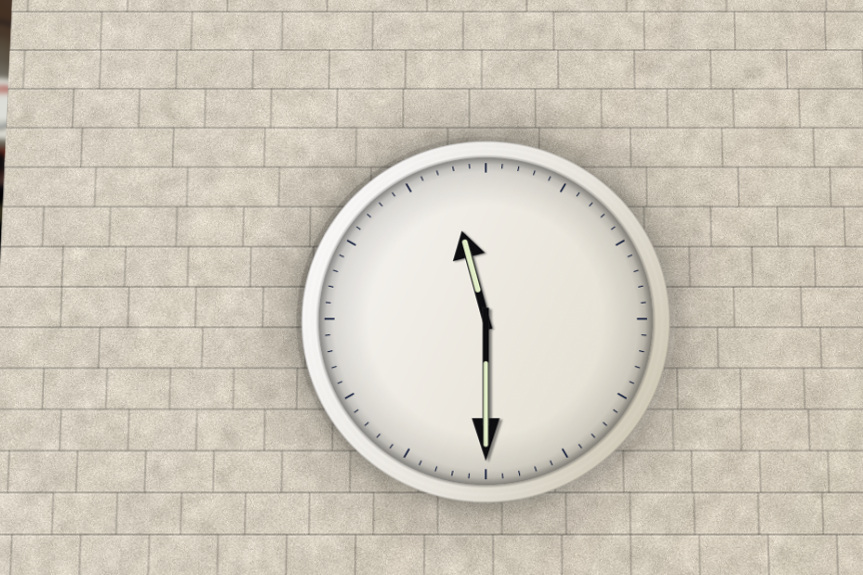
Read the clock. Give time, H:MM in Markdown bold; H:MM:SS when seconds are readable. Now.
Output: **11:30**
